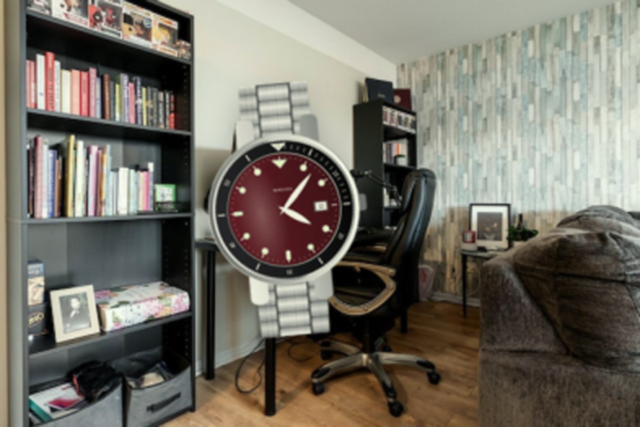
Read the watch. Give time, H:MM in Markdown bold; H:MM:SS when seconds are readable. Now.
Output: **4:07**
